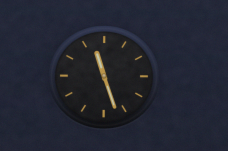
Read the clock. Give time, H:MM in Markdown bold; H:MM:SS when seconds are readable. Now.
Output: **11:27**
